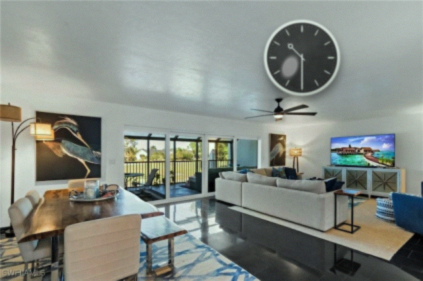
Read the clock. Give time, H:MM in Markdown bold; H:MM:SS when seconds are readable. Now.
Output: **10:30**
